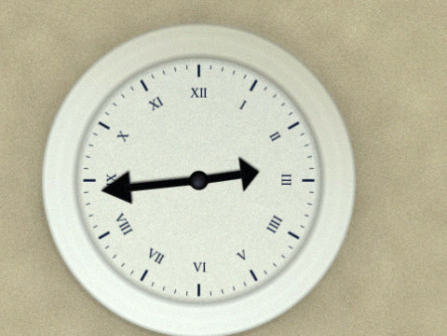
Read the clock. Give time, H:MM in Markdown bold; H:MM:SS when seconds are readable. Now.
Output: **2:44**
